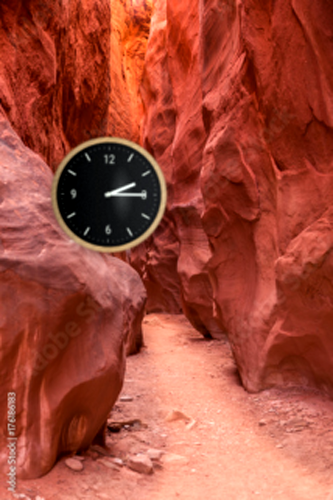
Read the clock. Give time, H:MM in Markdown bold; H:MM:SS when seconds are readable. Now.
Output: **2:15**
